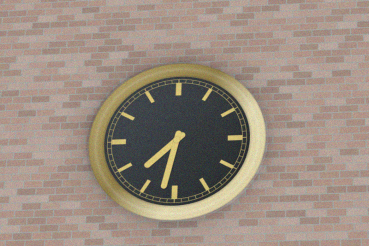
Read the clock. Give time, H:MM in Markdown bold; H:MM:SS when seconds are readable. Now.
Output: **7:32**
